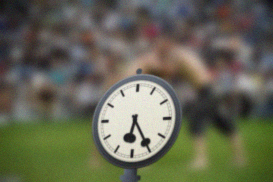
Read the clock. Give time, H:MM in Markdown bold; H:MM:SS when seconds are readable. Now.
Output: **6:25**
